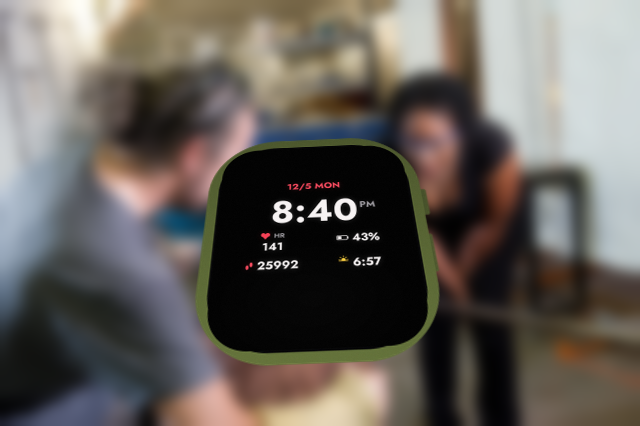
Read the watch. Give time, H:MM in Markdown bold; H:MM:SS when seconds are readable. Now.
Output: **8:40**
